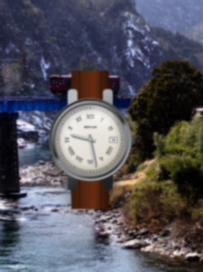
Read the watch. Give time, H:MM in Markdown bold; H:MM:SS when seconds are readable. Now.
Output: **9:28**
